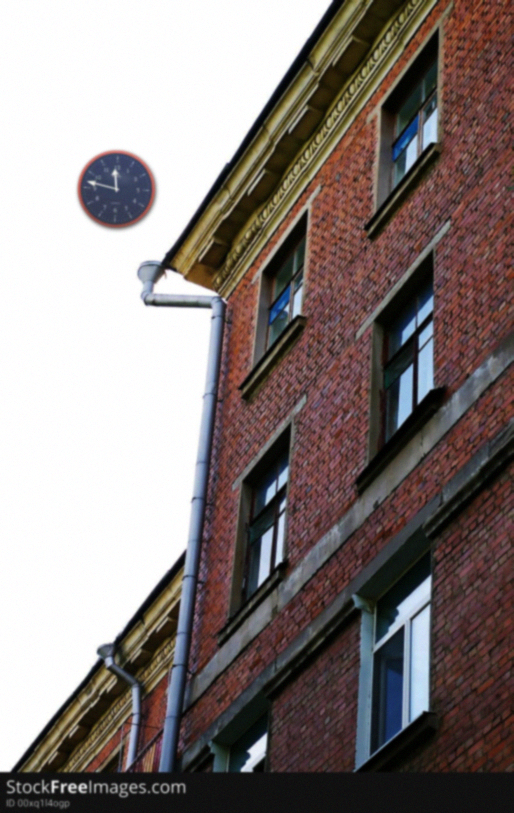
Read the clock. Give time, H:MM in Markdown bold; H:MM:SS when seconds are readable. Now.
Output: **11:47**
